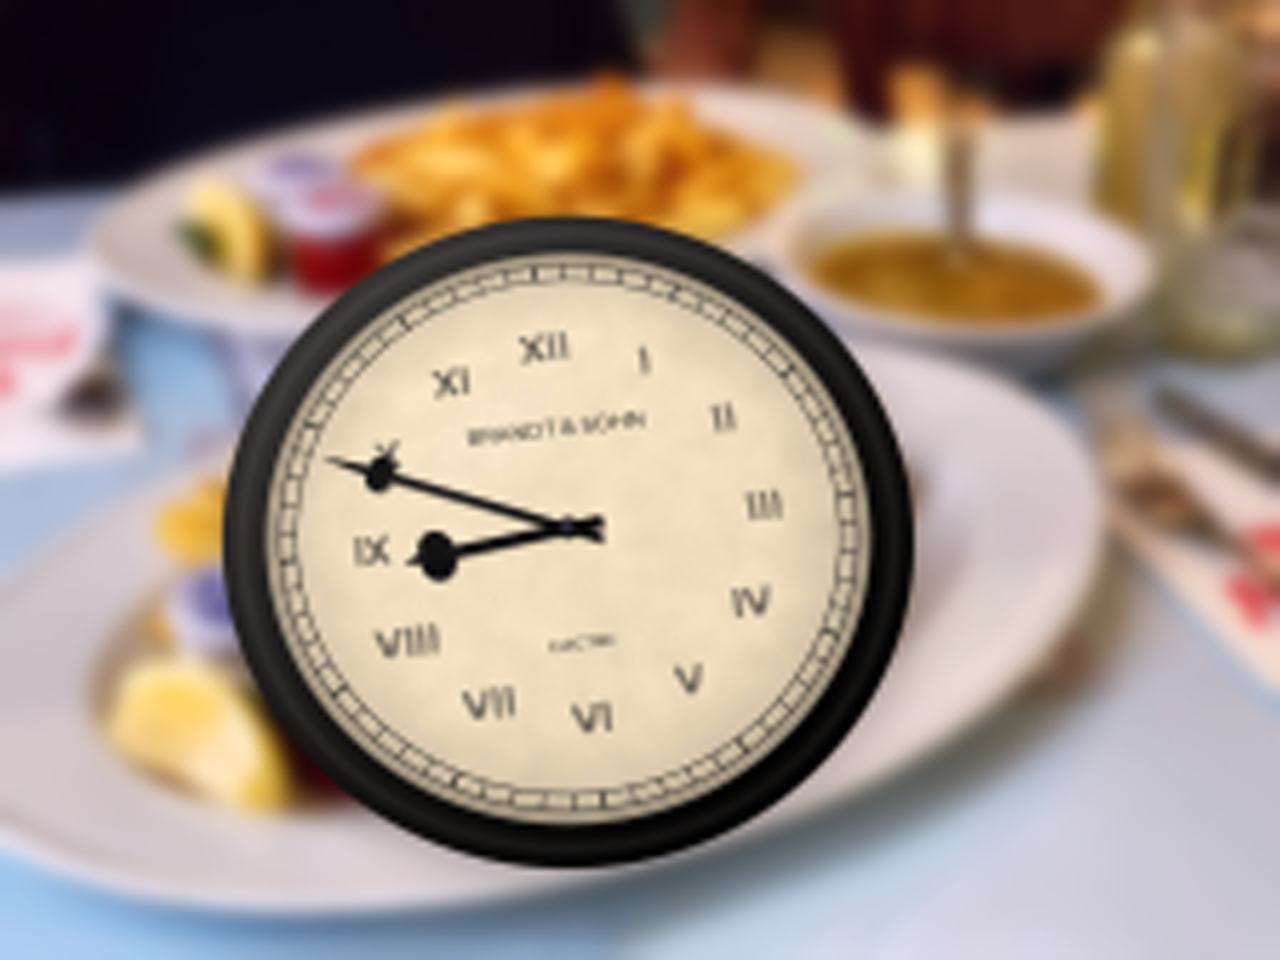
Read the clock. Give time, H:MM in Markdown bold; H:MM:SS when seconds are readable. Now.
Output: **8:49**
